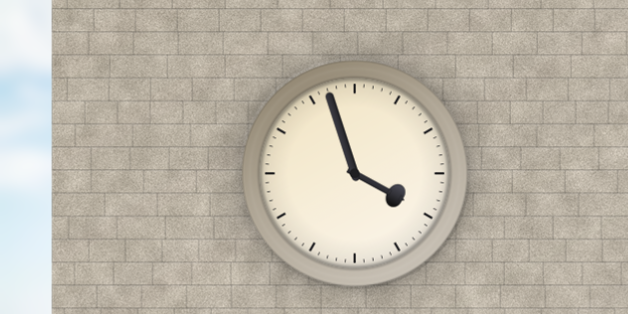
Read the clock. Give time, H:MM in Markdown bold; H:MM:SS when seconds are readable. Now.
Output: **3:57**
